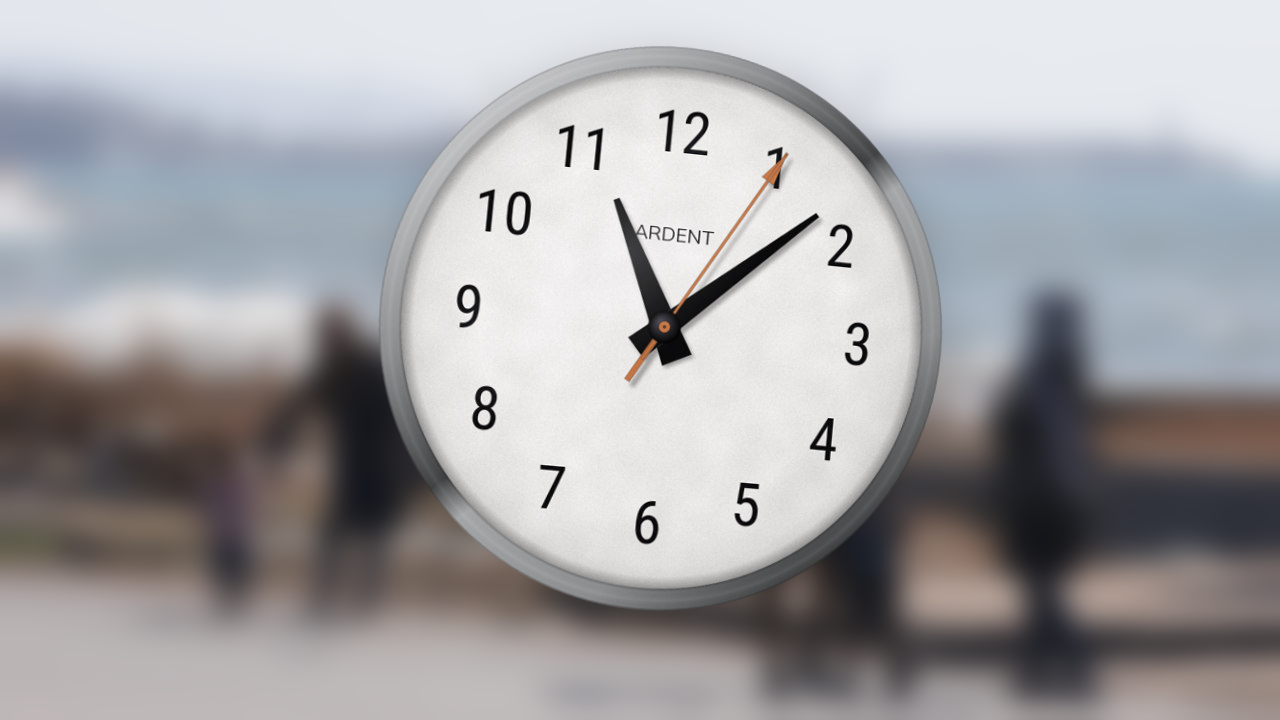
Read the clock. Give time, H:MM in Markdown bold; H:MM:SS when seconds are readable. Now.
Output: **11:08:05**
